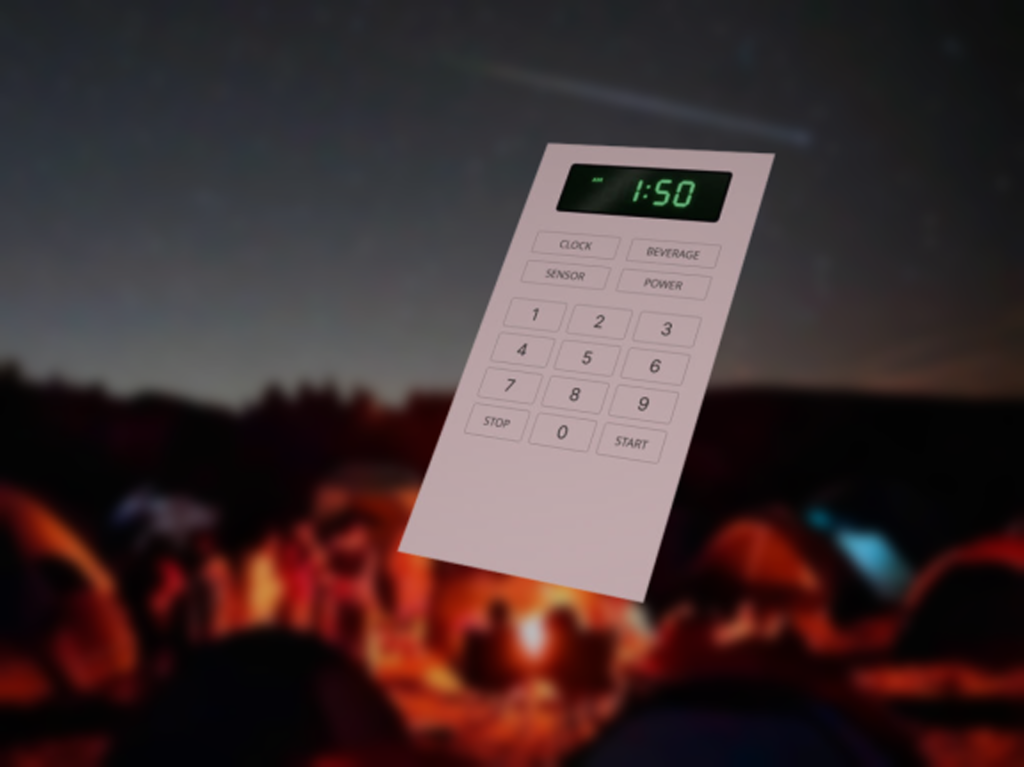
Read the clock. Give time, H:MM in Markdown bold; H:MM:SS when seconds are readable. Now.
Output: **1:50**
